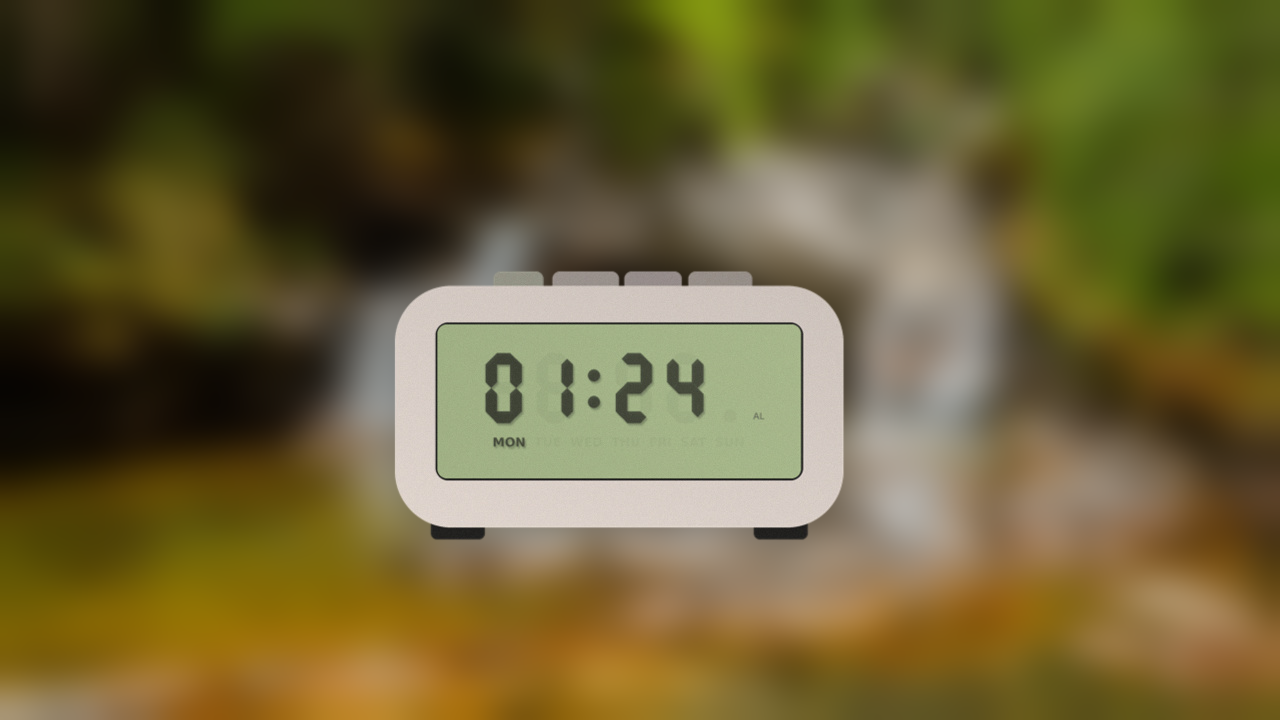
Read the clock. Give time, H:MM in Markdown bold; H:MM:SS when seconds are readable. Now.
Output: **1:24**
